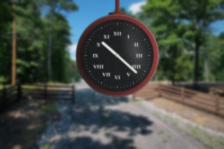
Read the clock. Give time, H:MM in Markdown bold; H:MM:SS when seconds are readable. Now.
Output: **10:22**
